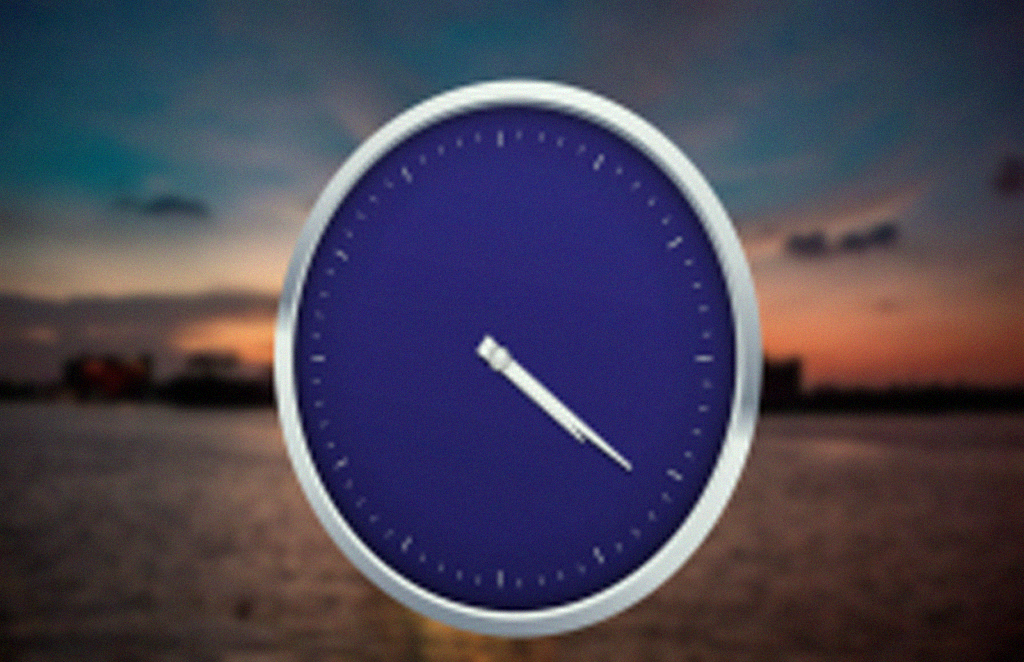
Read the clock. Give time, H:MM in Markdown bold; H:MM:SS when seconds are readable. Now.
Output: **4:21**
